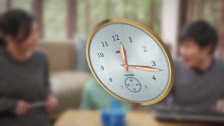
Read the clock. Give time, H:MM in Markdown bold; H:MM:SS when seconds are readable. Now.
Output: **12:17**
